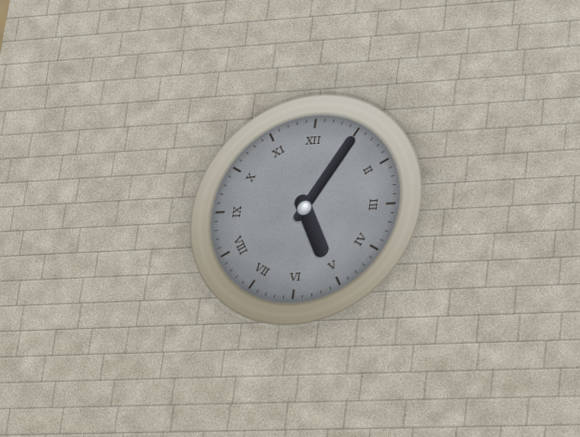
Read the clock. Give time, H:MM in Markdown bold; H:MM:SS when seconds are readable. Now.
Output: **5:05**
